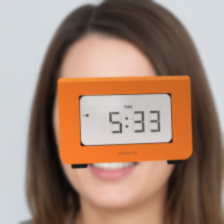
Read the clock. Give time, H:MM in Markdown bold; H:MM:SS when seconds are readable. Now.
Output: **5:33**
